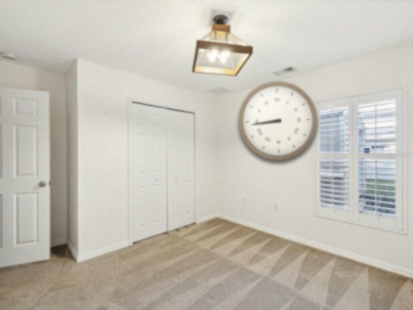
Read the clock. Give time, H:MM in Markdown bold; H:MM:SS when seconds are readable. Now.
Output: **8:44**
